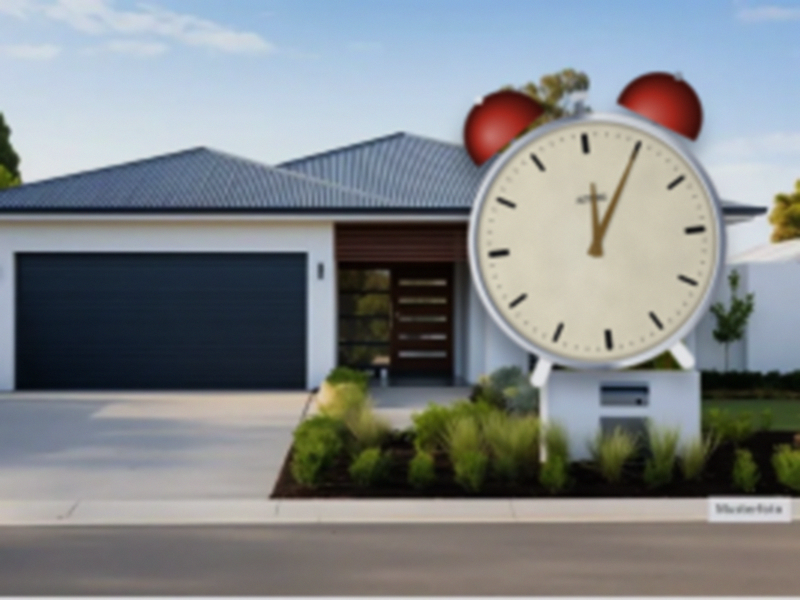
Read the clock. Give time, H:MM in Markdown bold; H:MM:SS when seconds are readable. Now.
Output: **12:05**
